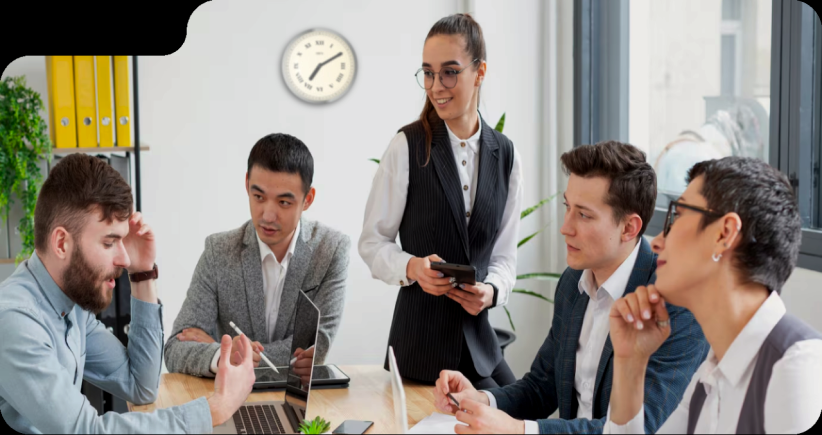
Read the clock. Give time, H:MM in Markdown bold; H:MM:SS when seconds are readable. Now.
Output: **7:10**
